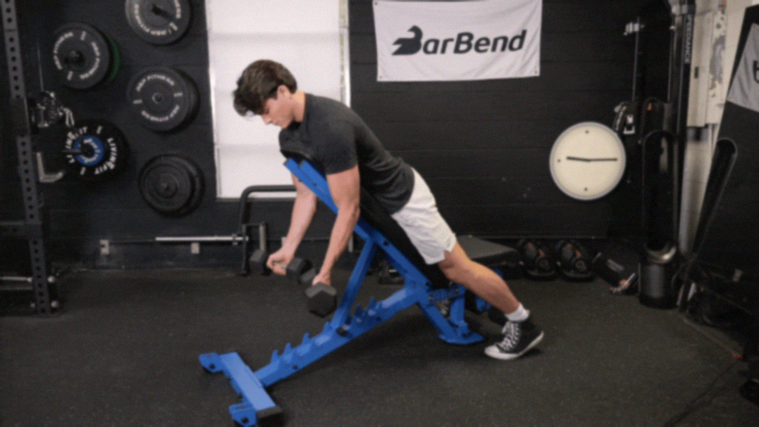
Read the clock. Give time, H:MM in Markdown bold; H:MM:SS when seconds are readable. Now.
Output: **9:15**
